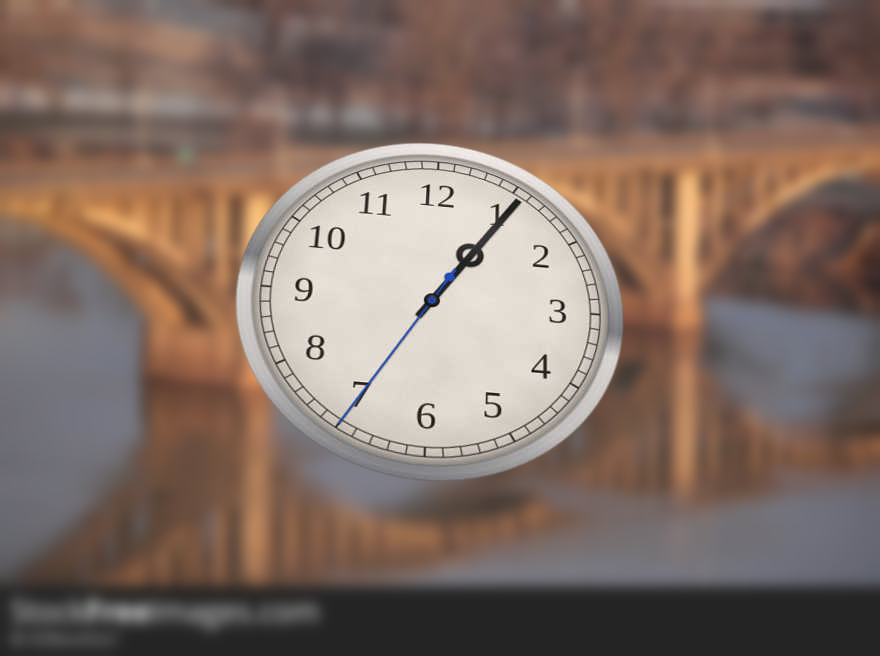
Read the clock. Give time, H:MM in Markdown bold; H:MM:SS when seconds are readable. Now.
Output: **1:05:35**
